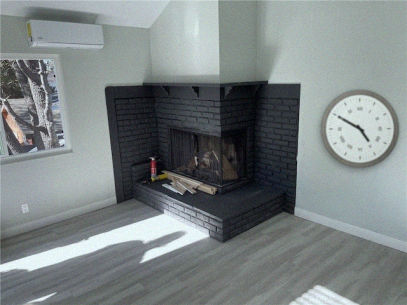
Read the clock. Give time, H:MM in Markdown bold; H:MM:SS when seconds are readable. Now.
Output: **4:50**
